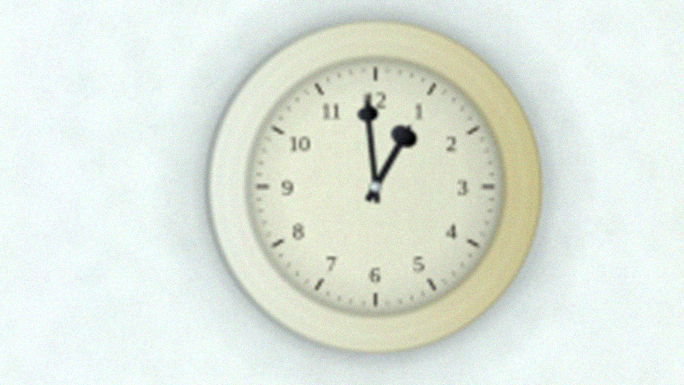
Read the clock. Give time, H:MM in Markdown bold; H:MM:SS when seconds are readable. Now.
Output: **12:59**
